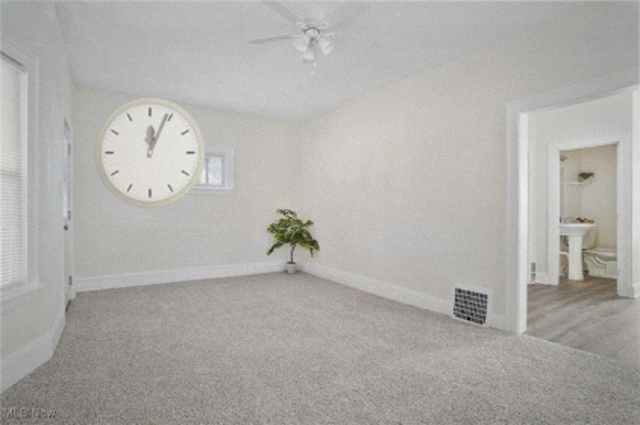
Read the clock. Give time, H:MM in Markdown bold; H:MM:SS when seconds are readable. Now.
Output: **12:04**
